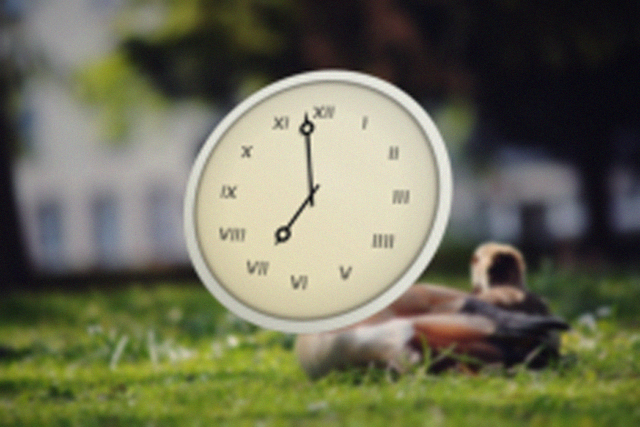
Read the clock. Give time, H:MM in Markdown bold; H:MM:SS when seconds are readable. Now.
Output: **6:58**
